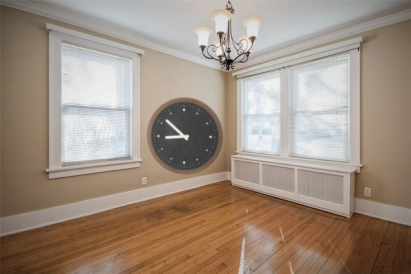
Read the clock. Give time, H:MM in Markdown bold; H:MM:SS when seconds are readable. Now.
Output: **8:52**
